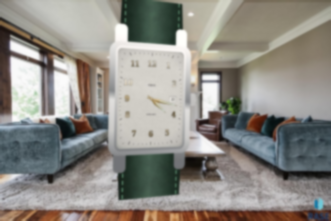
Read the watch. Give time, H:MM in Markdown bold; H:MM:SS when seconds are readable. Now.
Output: **4:17**
